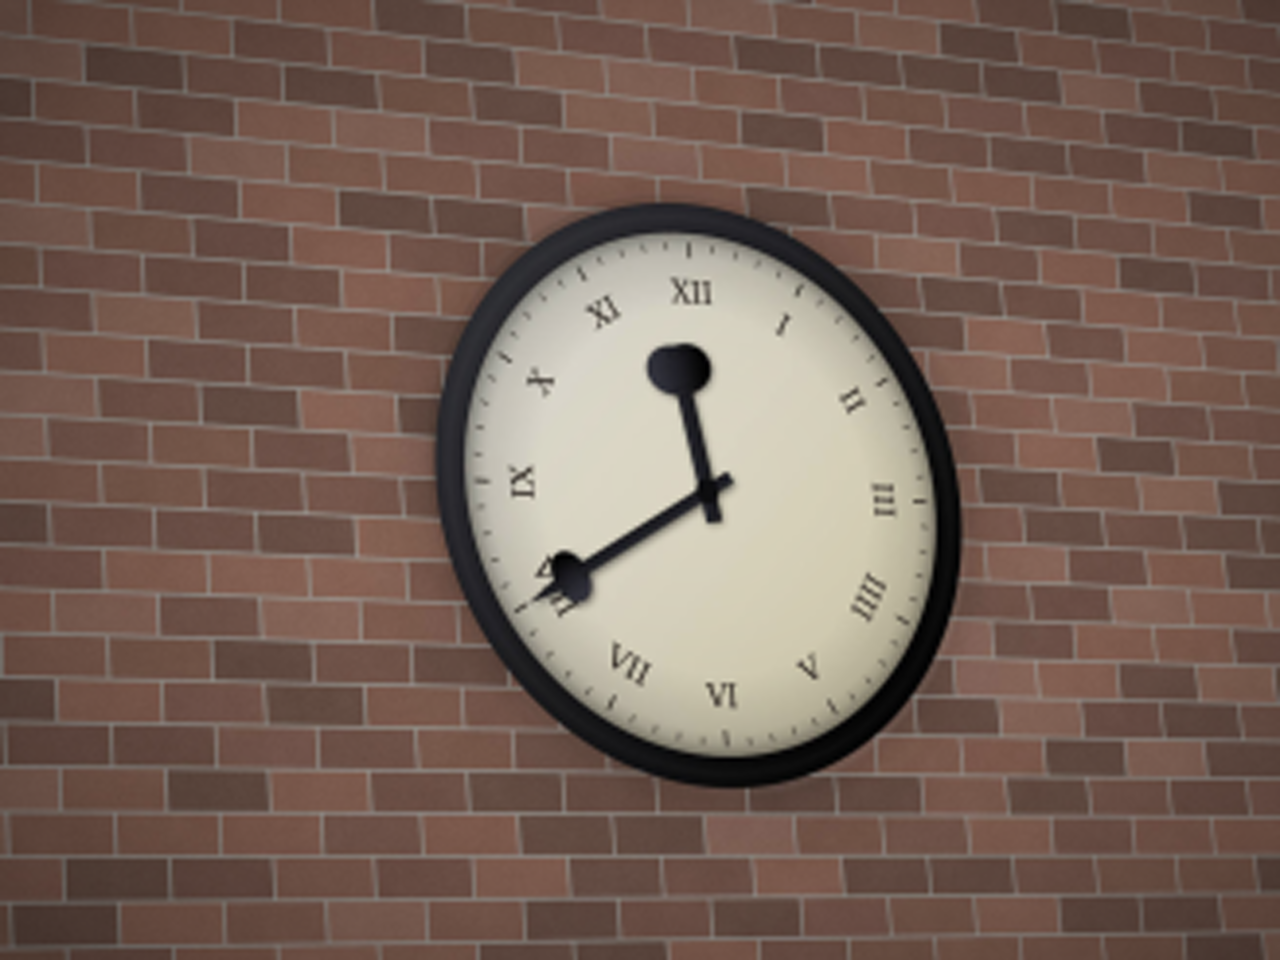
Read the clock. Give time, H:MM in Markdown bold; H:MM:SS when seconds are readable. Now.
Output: **11:40**
